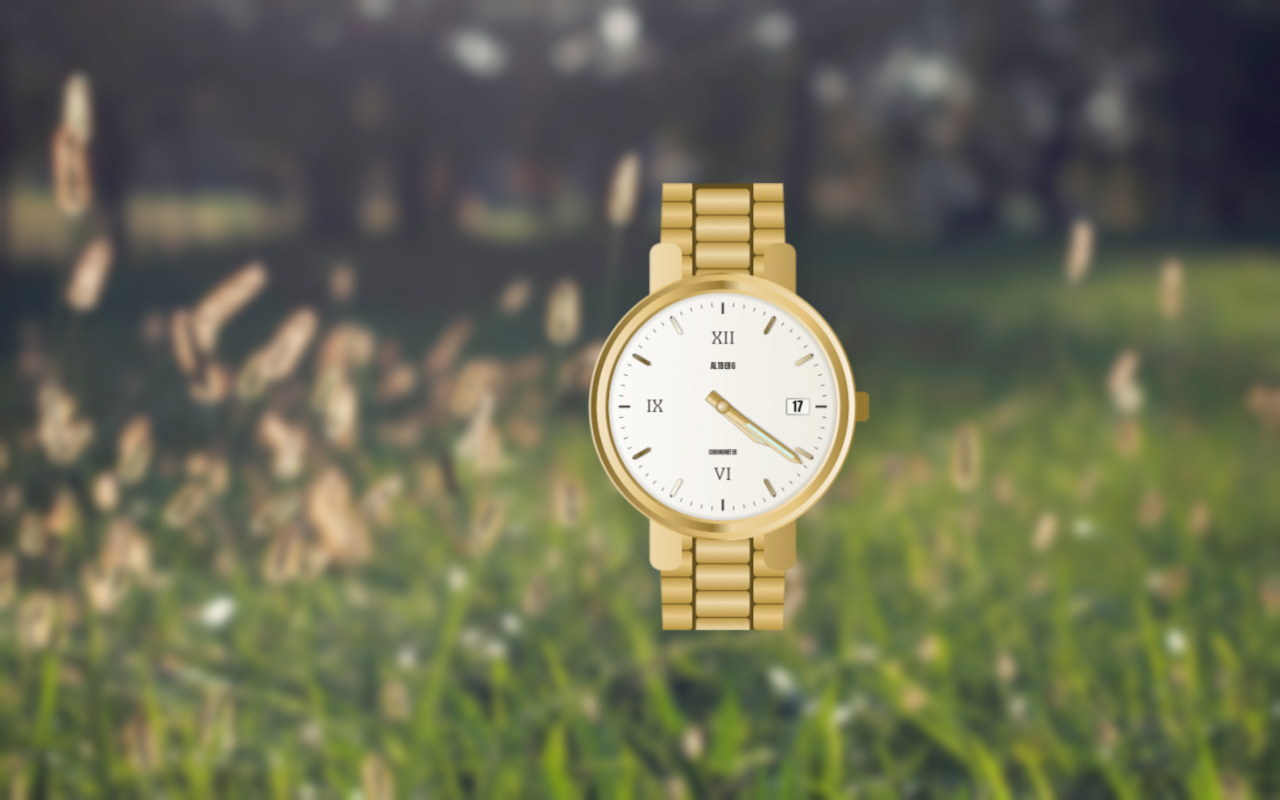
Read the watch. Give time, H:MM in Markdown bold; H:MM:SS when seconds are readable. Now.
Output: **4:21**
